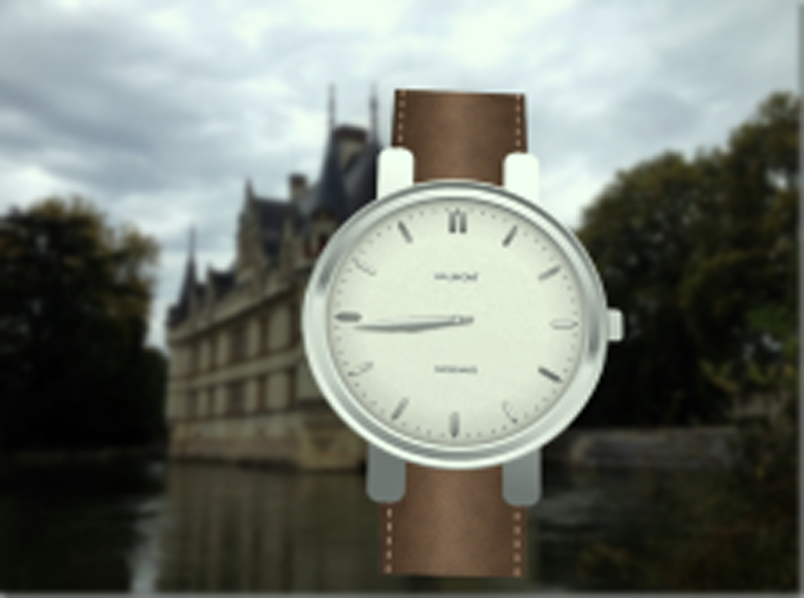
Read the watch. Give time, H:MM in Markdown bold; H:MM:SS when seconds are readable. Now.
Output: **8:44**
